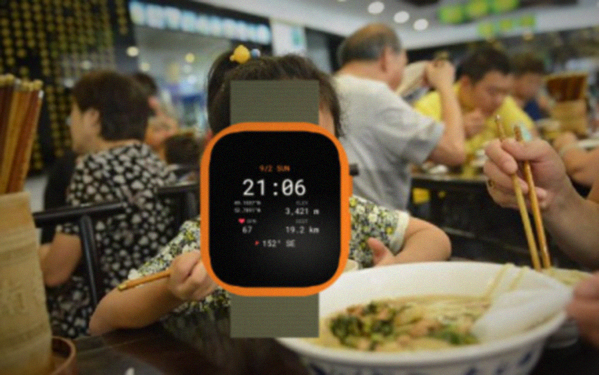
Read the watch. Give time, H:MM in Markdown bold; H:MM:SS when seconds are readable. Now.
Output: **21:06**
